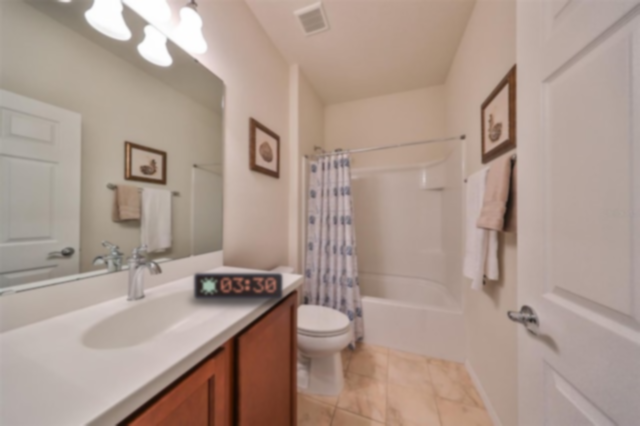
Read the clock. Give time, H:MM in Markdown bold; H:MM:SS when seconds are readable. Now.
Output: **3:30**
